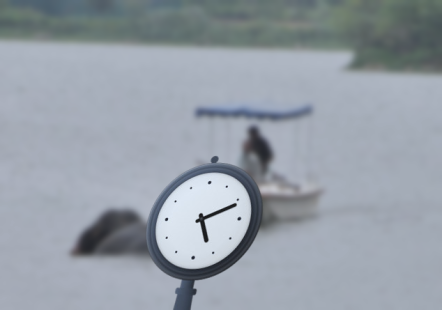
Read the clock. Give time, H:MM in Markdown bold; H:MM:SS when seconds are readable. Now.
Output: **5:11**
